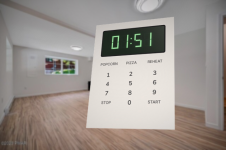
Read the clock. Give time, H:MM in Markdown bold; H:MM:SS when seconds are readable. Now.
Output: **1:51**
